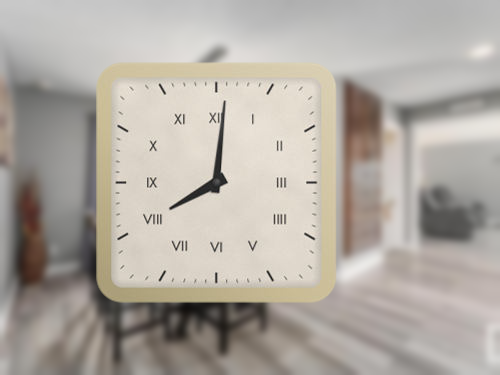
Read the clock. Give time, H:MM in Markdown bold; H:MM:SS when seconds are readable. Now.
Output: **8:01**
